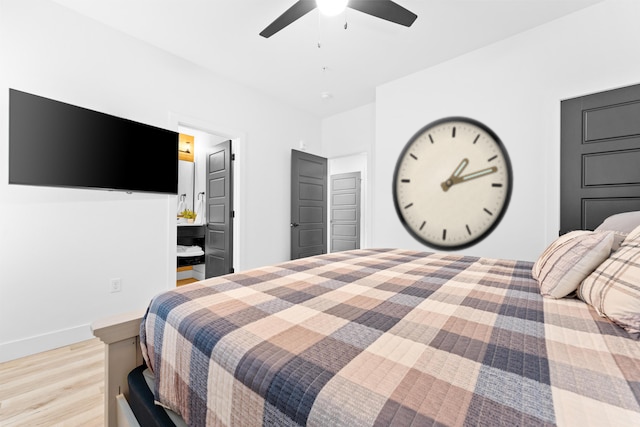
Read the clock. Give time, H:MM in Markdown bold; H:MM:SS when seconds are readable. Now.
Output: **1:12**
